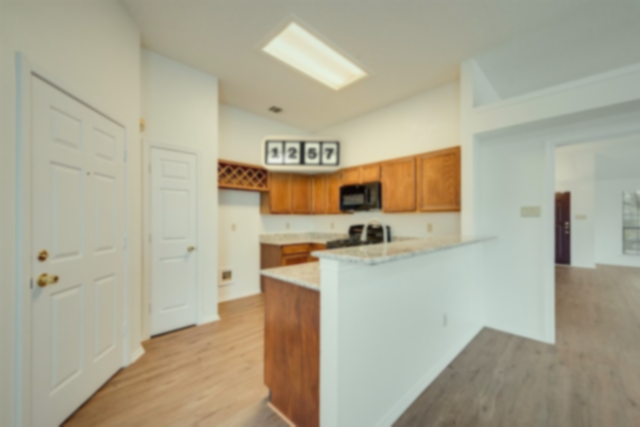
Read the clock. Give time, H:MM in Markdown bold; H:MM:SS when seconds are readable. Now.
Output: **12:57**
